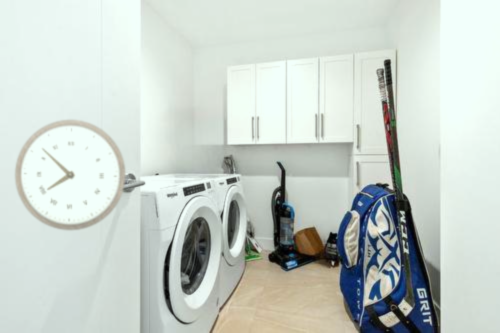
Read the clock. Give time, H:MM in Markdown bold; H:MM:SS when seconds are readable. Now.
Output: **7:52**
